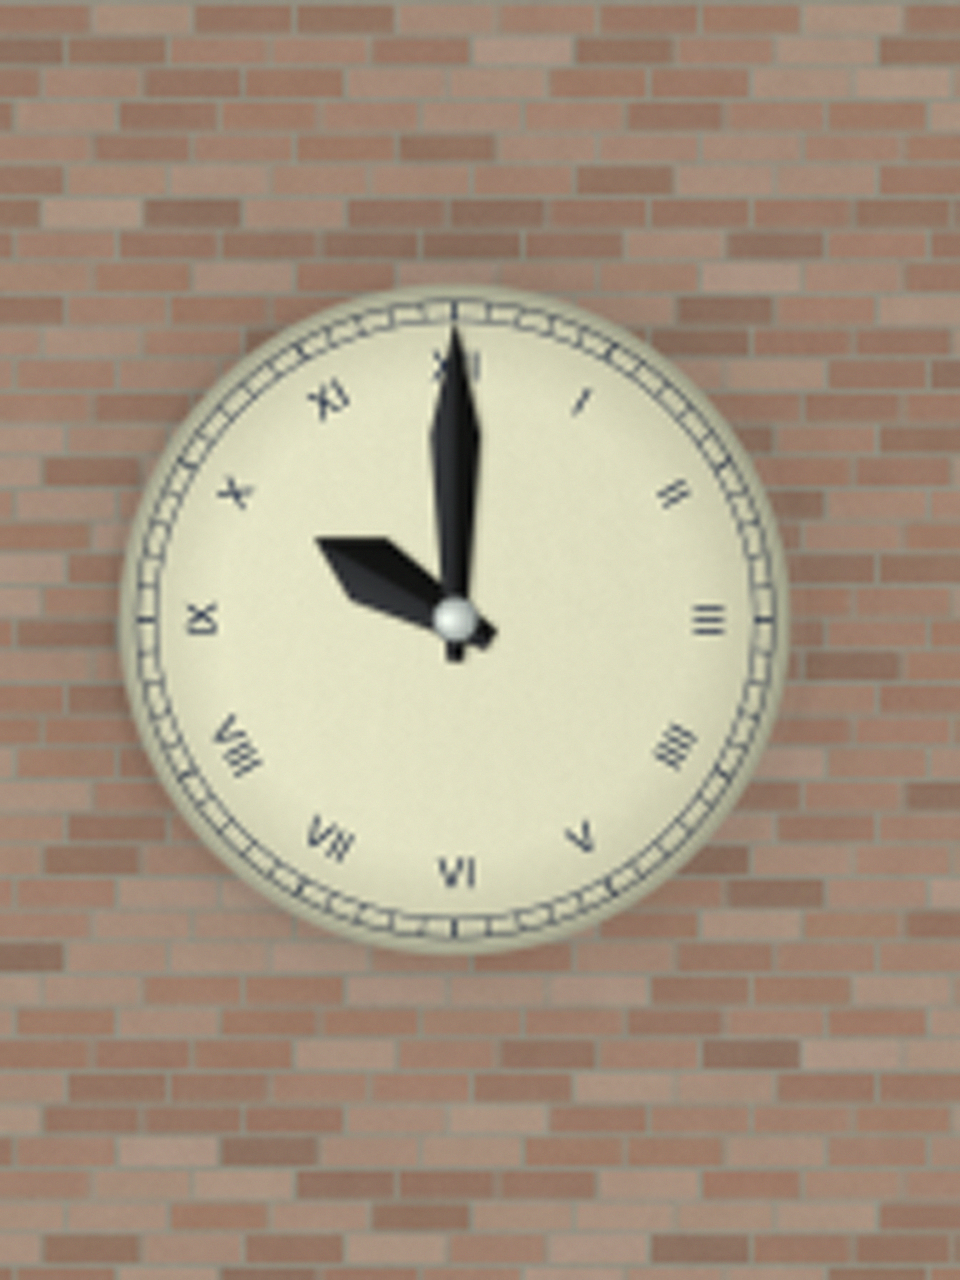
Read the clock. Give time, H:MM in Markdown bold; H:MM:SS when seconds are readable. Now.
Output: **10:00**
